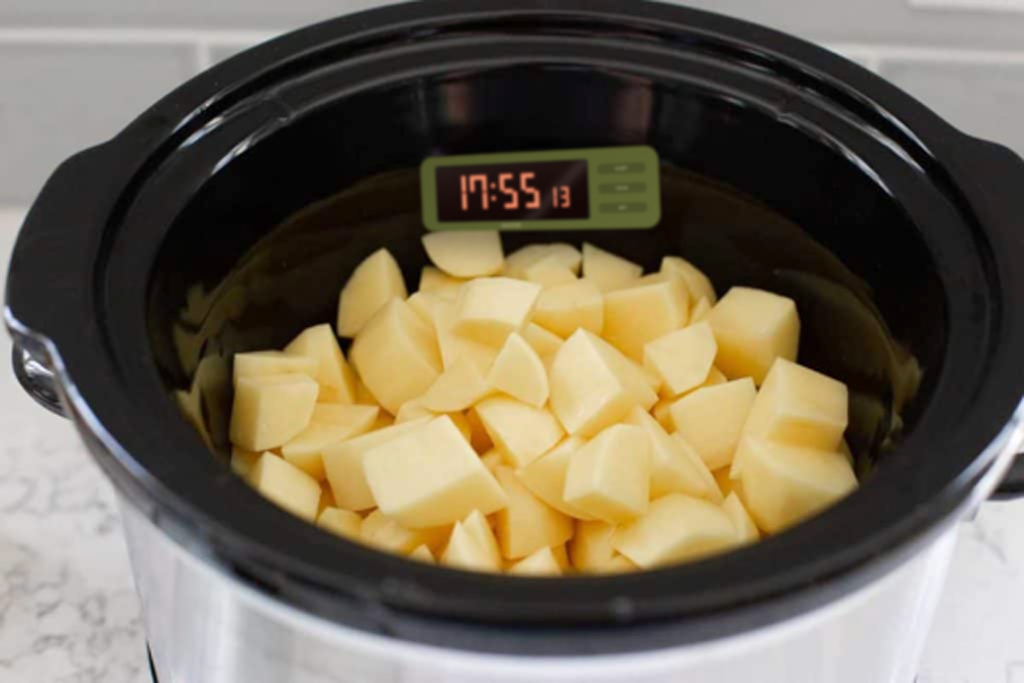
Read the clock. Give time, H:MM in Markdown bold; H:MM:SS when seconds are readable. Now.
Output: **17:55**
